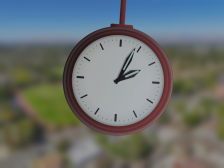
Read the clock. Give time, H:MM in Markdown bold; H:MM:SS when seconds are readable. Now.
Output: **2:04**
